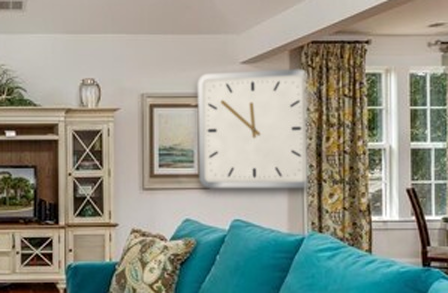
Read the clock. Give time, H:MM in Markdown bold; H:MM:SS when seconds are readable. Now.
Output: **11:52**
